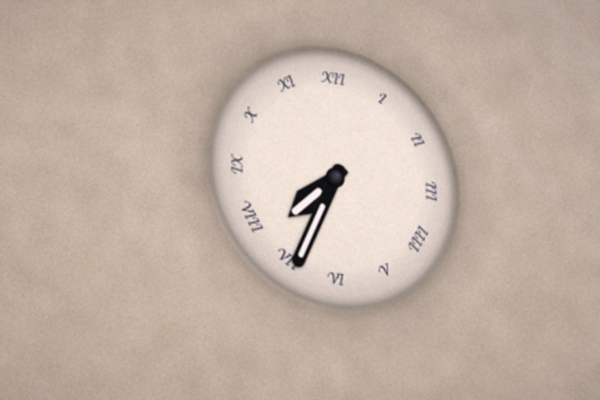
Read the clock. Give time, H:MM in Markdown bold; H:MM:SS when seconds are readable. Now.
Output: **7:34**
